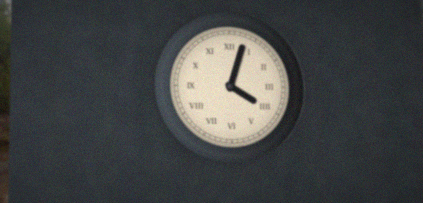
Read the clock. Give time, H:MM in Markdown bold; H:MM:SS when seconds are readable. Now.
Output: **4:03**
